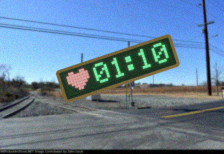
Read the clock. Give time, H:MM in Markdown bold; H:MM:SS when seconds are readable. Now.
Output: **1:10**
